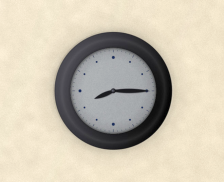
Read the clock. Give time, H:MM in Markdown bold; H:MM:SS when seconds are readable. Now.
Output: **8:15**
